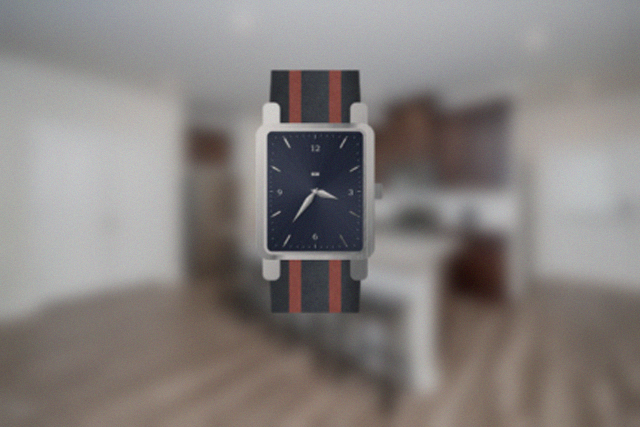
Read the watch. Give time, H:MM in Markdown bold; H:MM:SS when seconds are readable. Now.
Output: **3:36**
